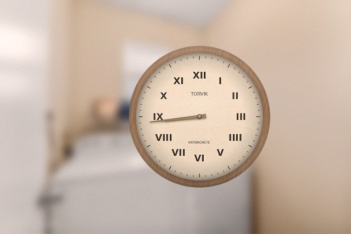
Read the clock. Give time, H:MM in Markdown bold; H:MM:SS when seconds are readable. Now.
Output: **8:44**
